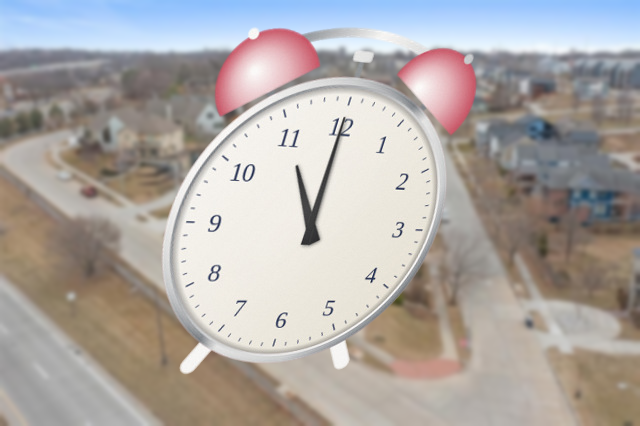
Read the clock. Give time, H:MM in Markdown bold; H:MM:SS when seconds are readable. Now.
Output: **11:00**
